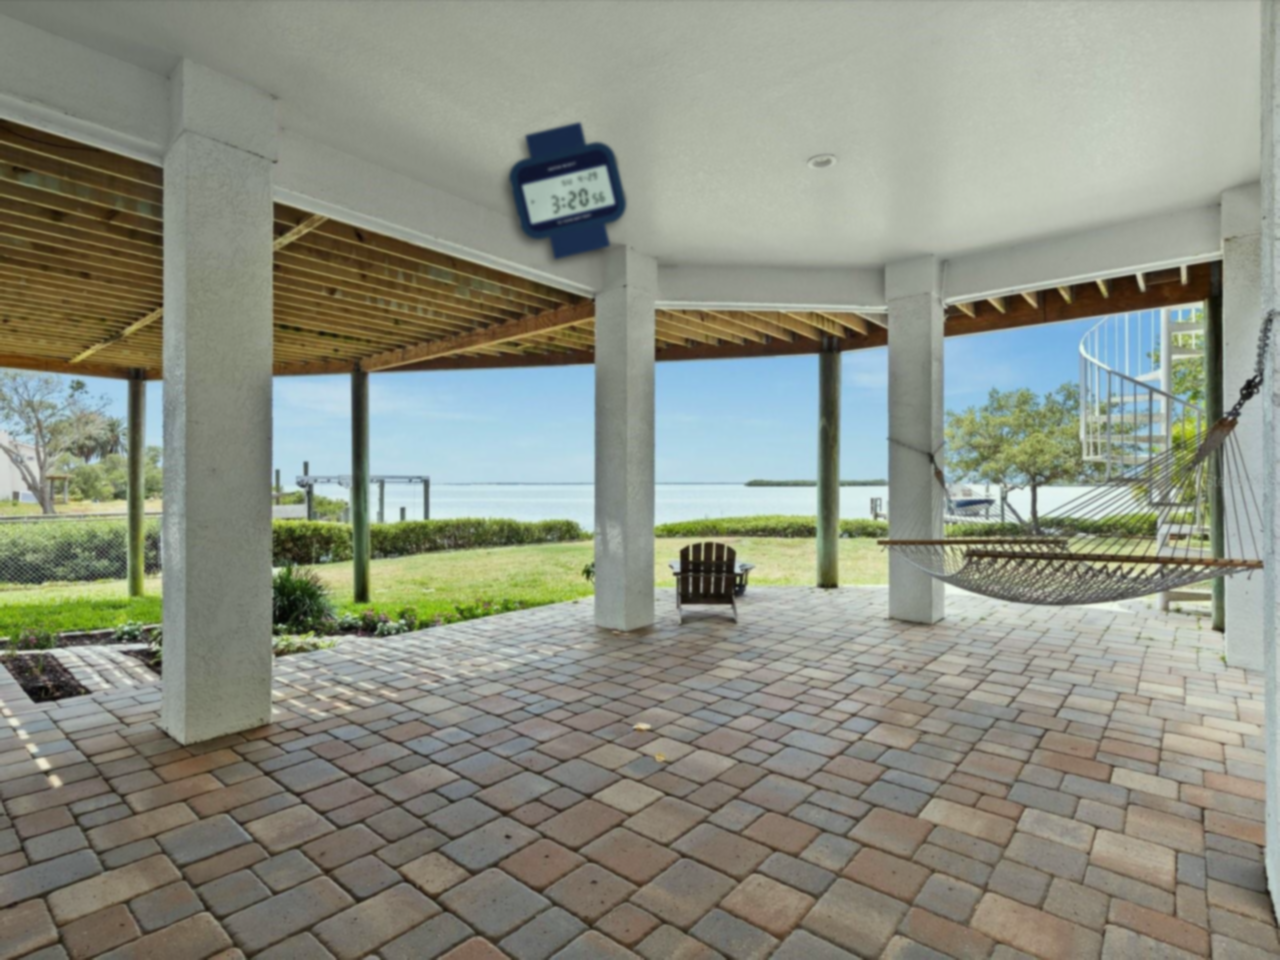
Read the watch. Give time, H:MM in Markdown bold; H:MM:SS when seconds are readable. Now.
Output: **3:20**
